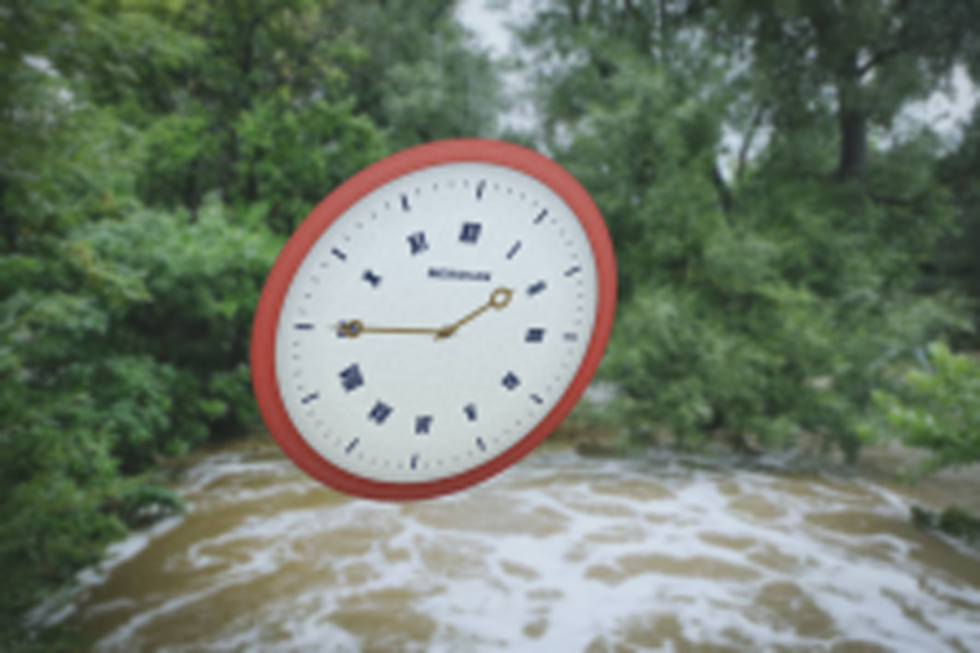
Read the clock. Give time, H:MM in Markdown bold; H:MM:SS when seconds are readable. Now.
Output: **1:45**
